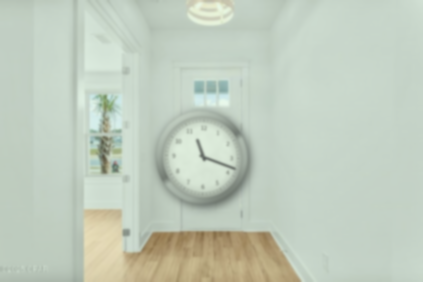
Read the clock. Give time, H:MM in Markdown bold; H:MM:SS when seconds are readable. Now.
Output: **11:18**
